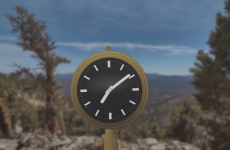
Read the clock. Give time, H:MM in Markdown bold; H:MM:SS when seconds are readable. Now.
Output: **7:09**
